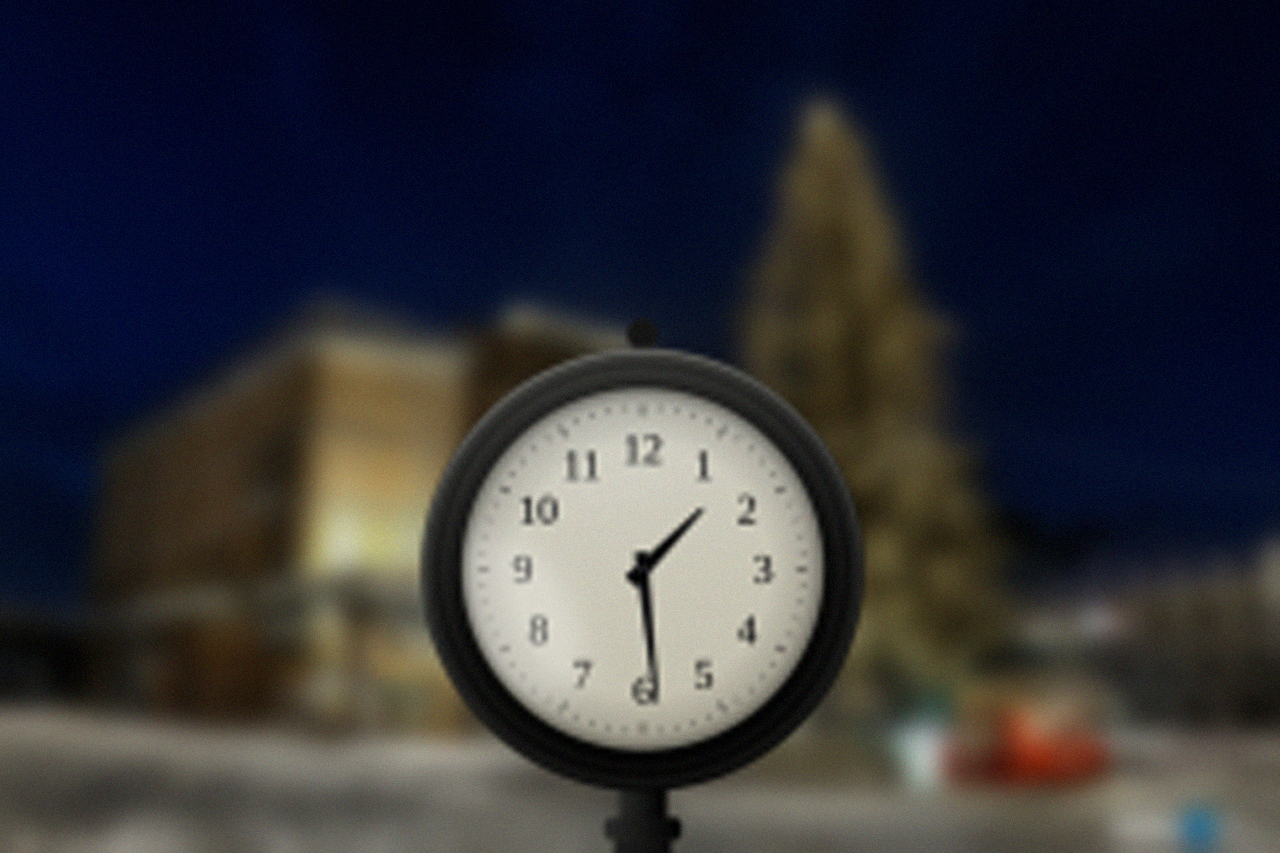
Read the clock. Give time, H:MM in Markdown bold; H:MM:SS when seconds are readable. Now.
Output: **1:29**
